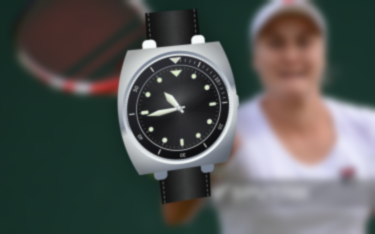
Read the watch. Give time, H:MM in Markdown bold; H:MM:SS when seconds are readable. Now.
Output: **10:44**
